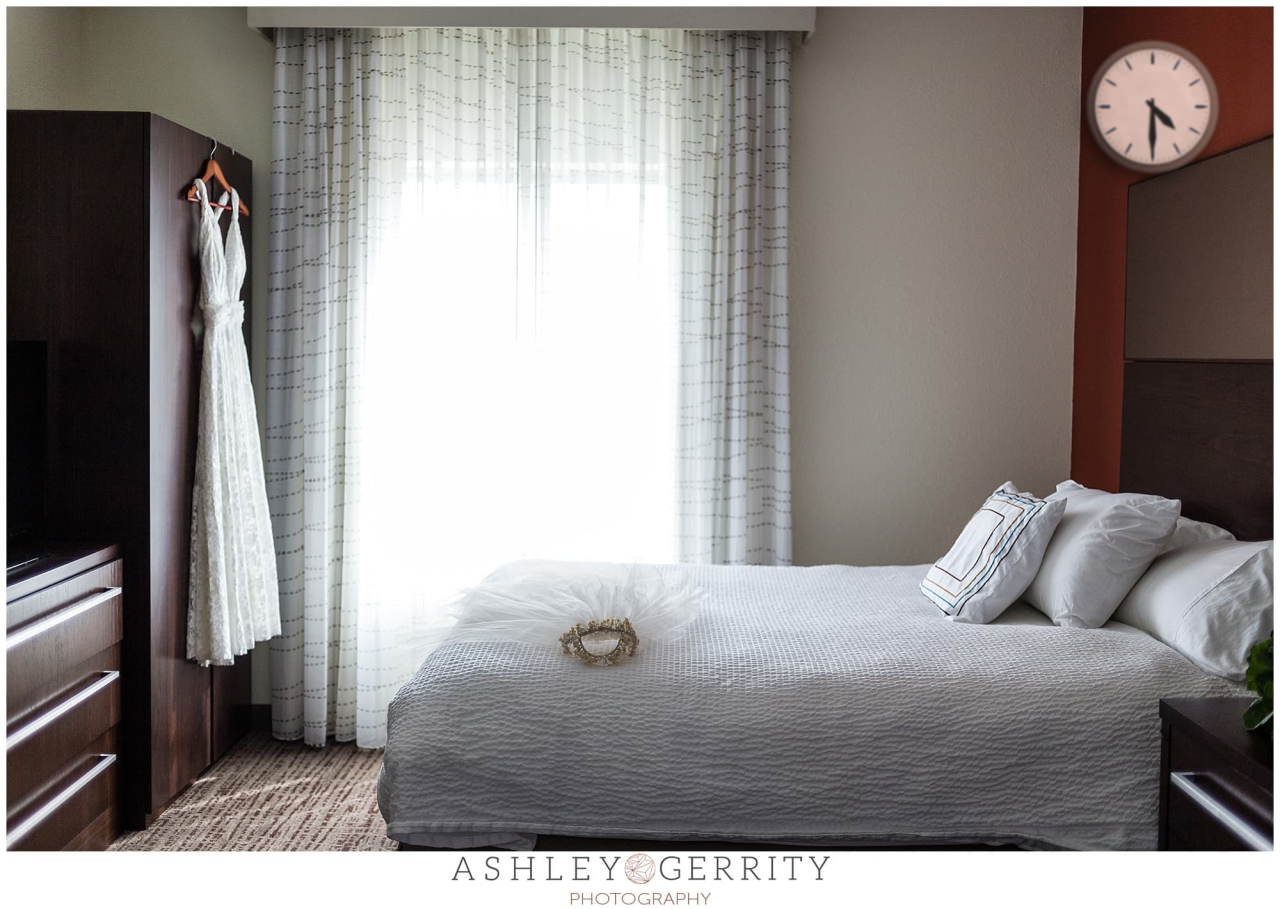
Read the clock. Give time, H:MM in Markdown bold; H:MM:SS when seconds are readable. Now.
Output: **4:30**
